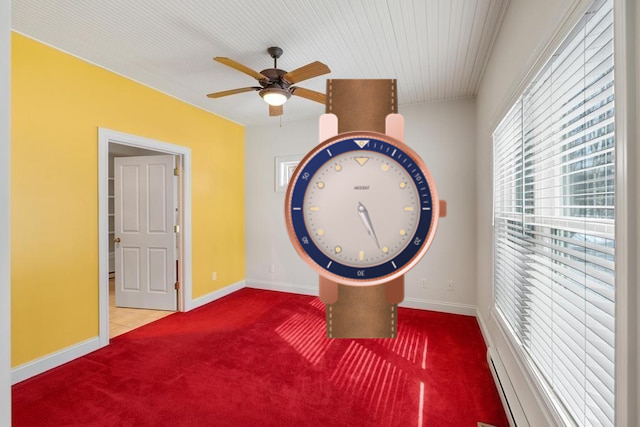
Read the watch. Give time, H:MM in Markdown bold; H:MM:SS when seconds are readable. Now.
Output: **5:26**
